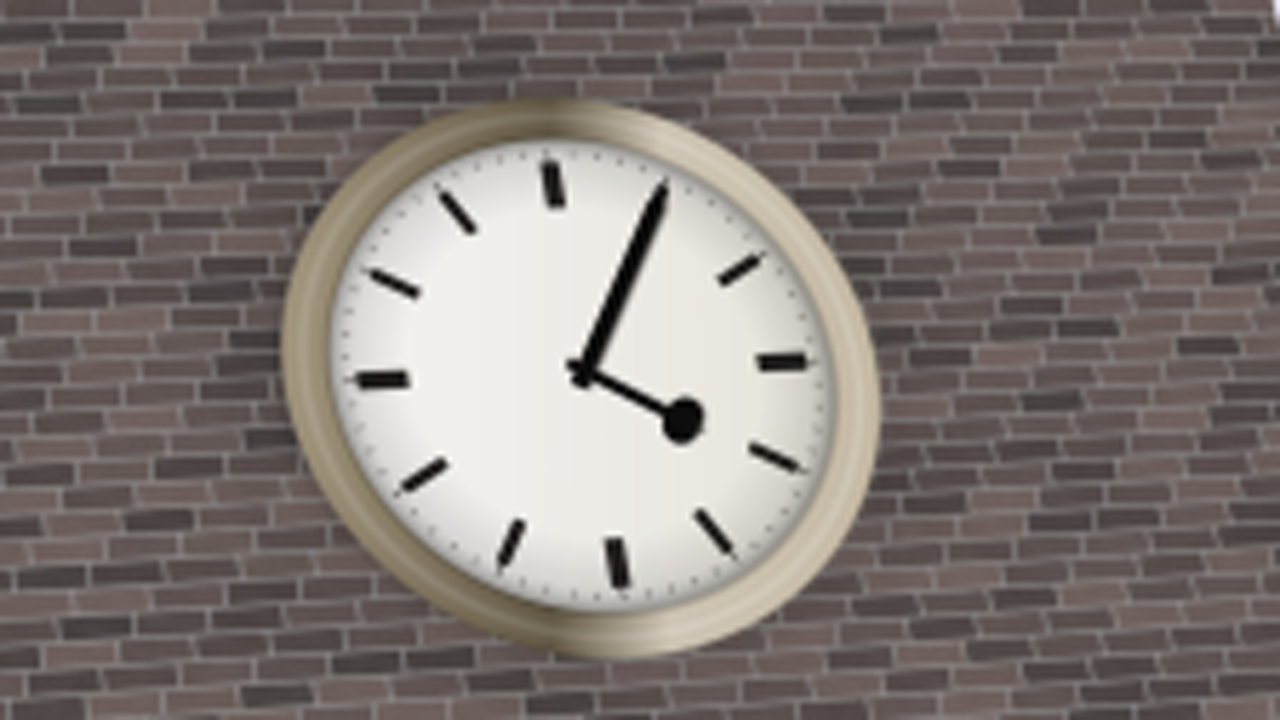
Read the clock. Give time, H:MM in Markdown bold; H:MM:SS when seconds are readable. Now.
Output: **4:05**
